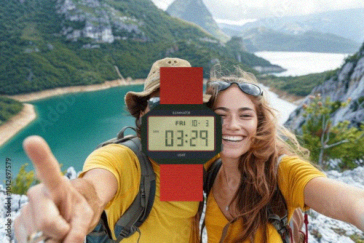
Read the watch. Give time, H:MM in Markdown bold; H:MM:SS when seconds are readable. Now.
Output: **3:29**
